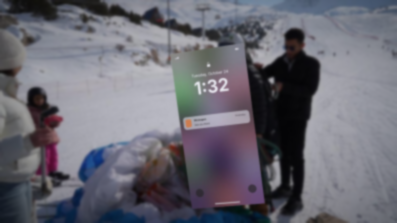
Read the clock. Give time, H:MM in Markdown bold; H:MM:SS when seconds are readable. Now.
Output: **1:32**
